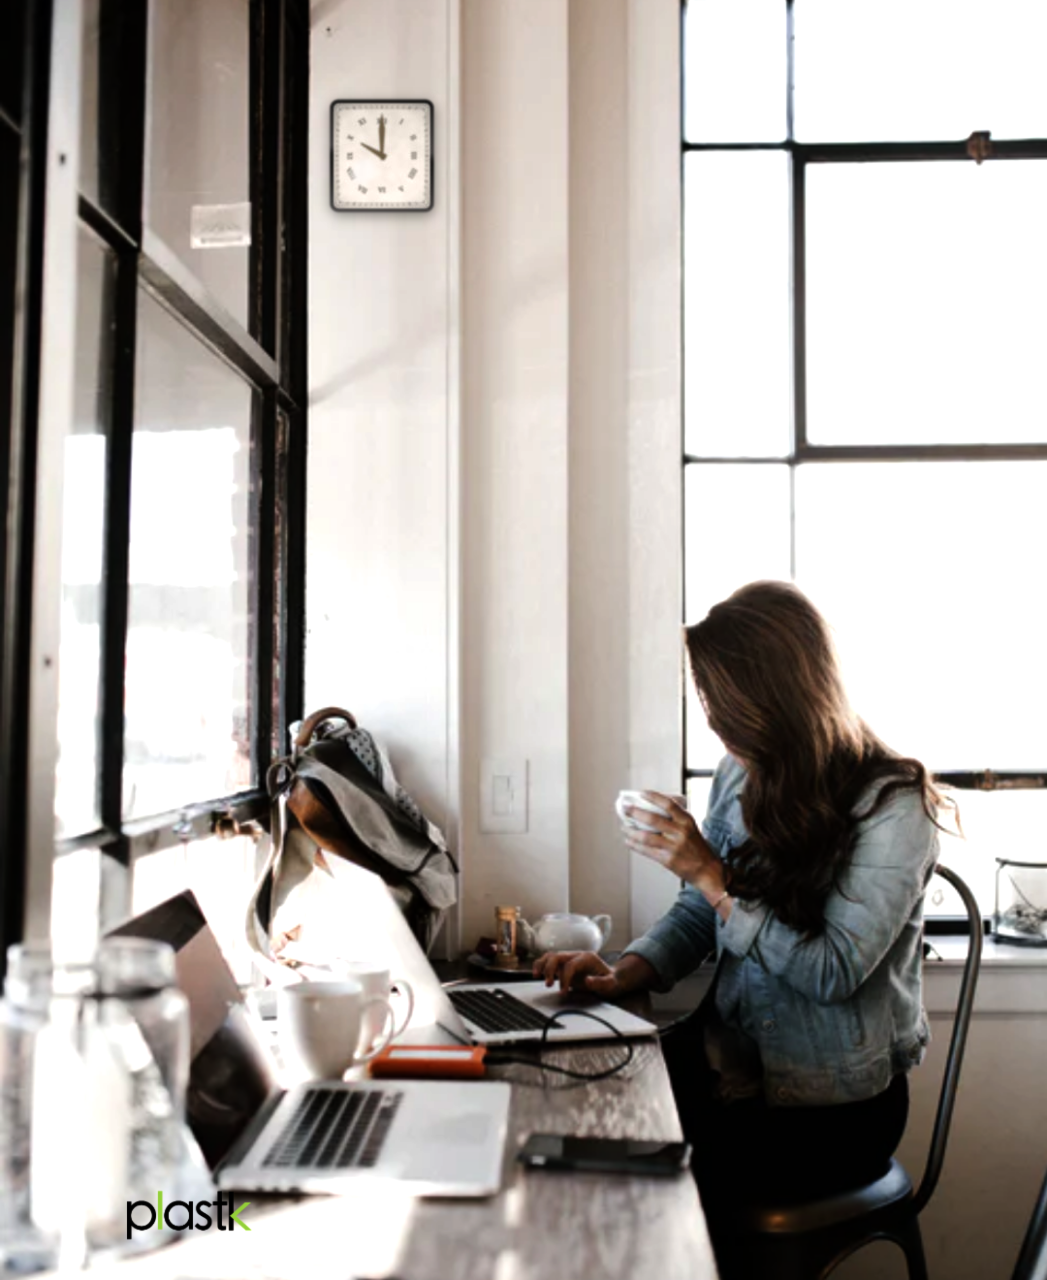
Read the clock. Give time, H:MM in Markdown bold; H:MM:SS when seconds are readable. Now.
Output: **10:00**
